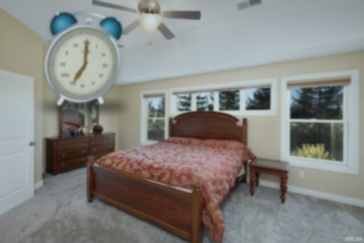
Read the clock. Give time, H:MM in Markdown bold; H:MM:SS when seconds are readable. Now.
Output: **7:00**
